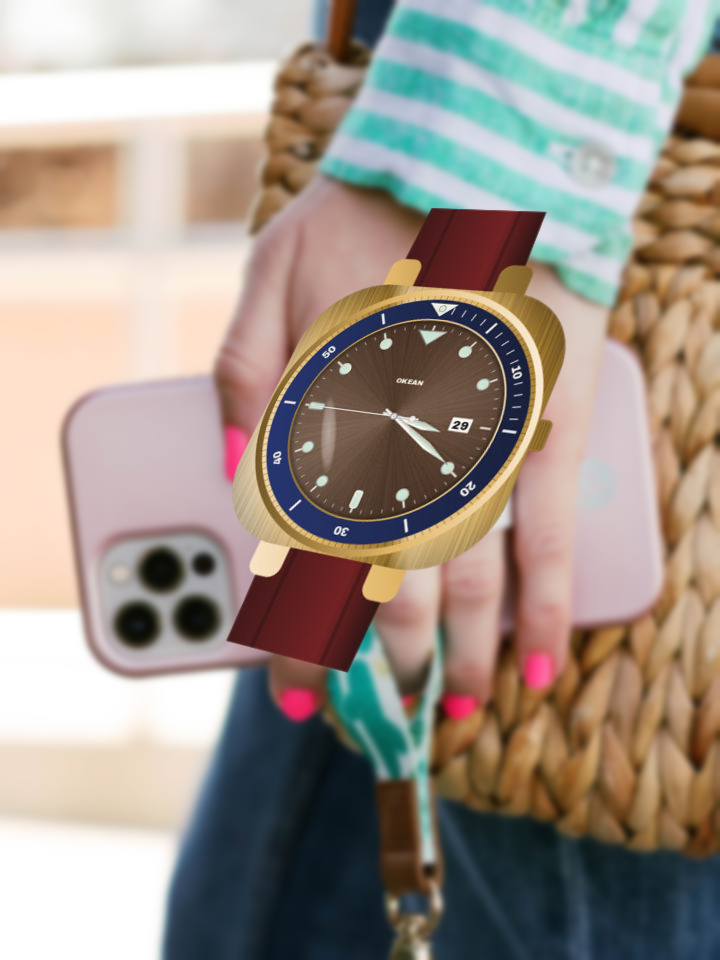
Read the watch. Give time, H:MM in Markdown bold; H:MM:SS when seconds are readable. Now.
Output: **3:19:45**
